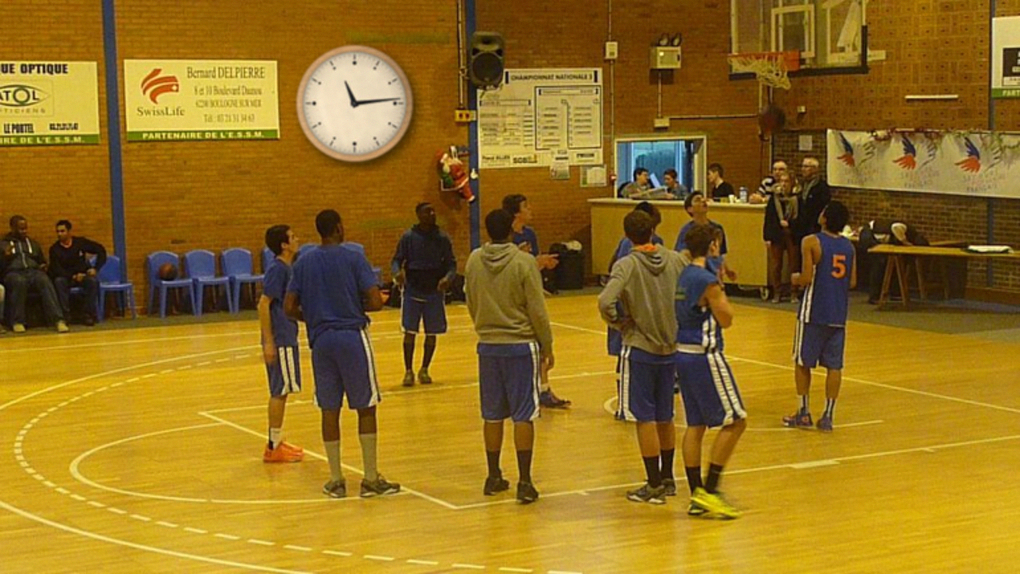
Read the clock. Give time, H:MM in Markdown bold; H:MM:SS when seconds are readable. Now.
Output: **11:14**
